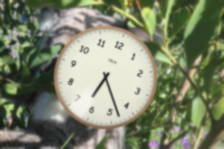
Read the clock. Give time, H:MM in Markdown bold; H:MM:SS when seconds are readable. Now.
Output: **6:23**
